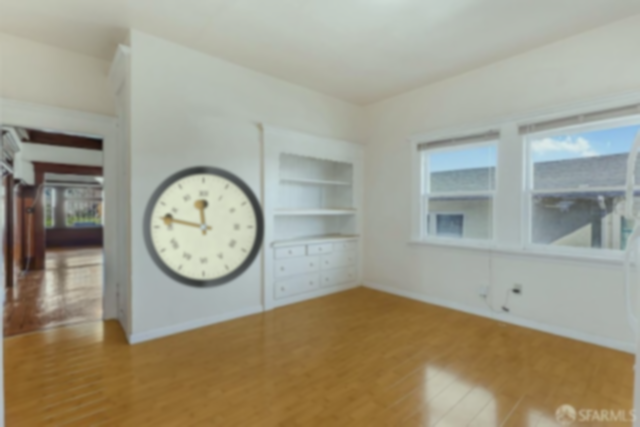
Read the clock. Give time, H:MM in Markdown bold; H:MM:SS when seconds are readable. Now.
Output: **11:47**
